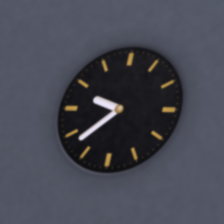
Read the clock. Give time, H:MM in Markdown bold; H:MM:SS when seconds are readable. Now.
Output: **9:38**
